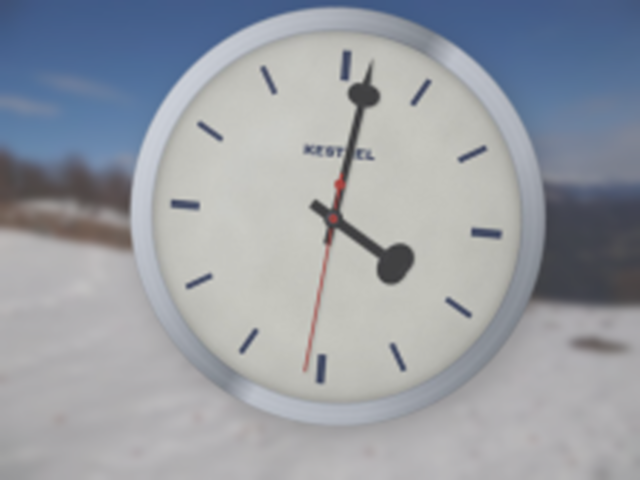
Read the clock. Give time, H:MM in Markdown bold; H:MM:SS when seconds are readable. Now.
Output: **4:01:31**
